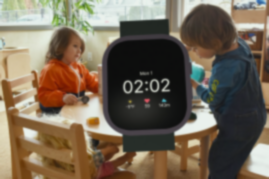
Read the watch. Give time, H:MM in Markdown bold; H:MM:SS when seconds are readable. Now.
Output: **2:02**
